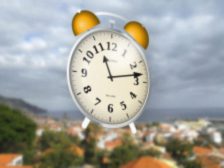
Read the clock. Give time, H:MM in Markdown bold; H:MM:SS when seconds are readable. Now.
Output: **11:13**
